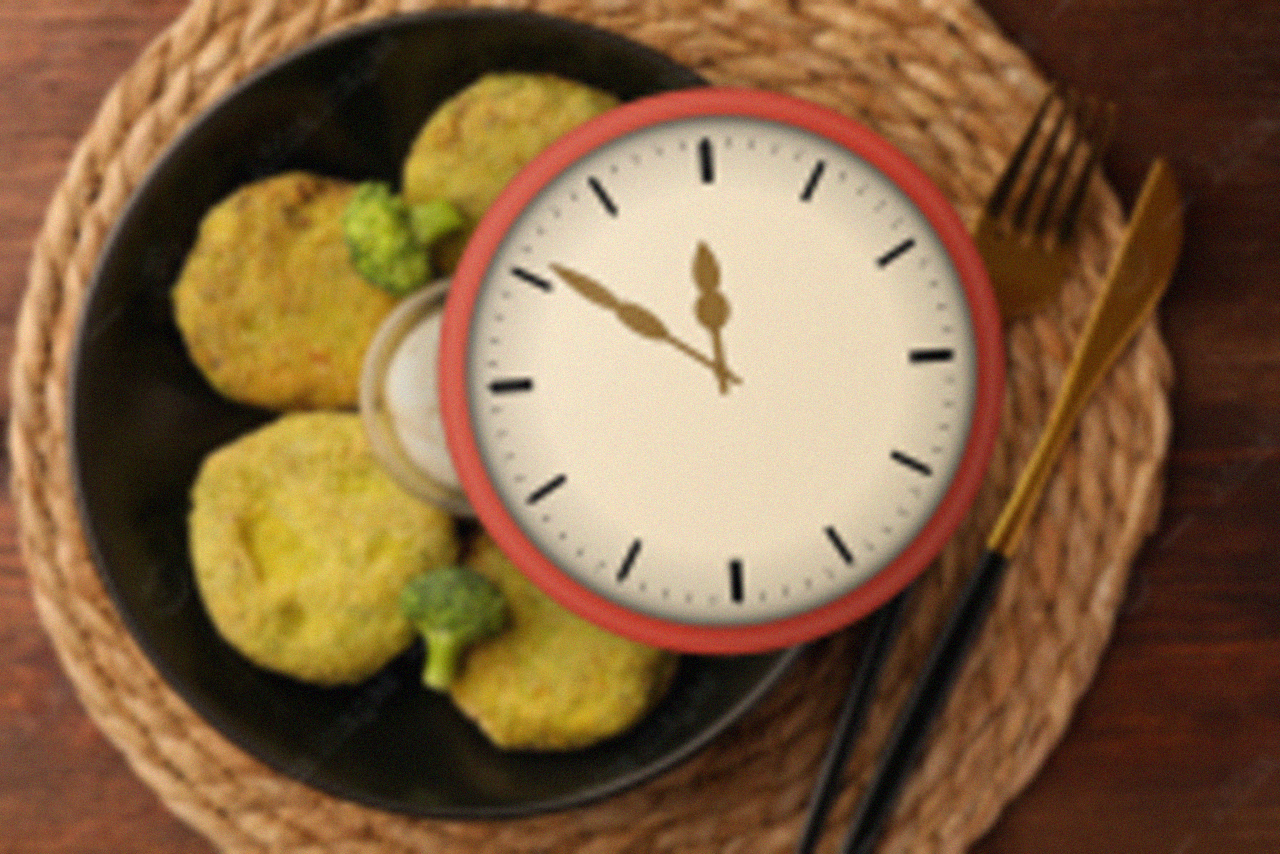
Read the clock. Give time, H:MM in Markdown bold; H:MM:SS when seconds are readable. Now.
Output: **11:51**
